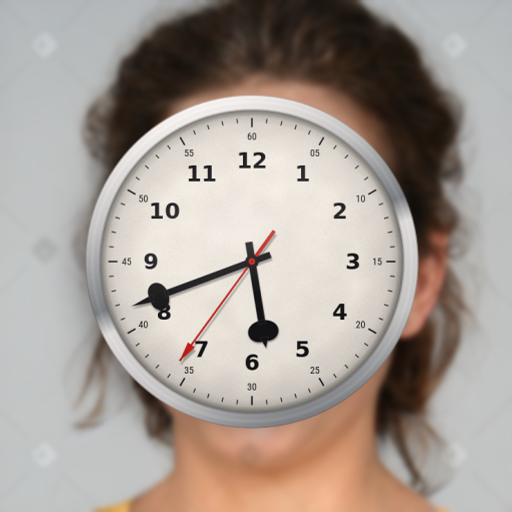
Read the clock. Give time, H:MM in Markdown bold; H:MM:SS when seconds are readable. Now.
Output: **5:41:36**
